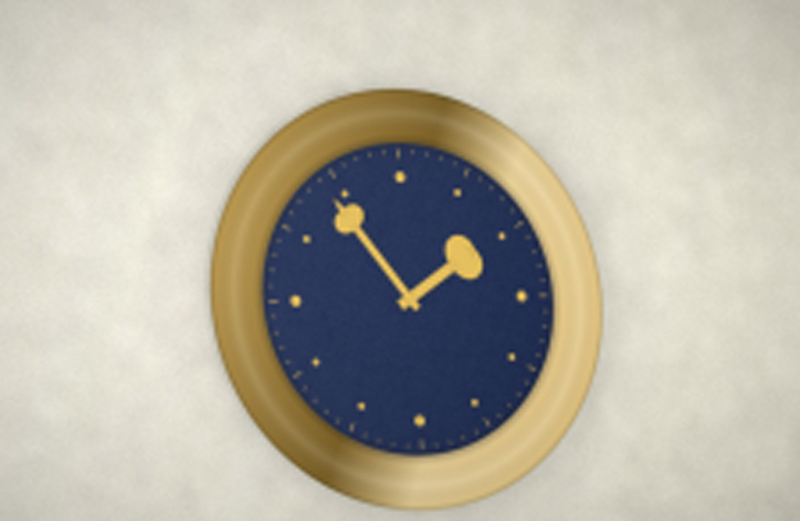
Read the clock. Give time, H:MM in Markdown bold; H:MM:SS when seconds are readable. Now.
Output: **1:54**
